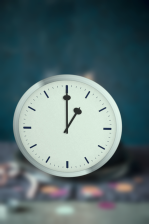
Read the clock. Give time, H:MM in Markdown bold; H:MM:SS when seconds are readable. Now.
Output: **1:00**
